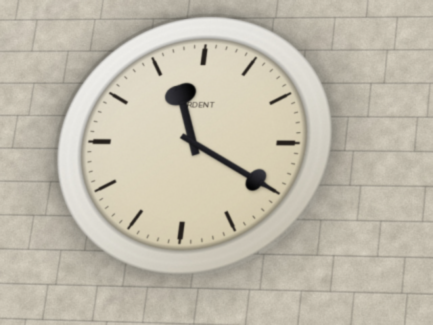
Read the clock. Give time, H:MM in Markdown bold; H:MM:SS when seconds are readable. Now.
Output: **11:20**
